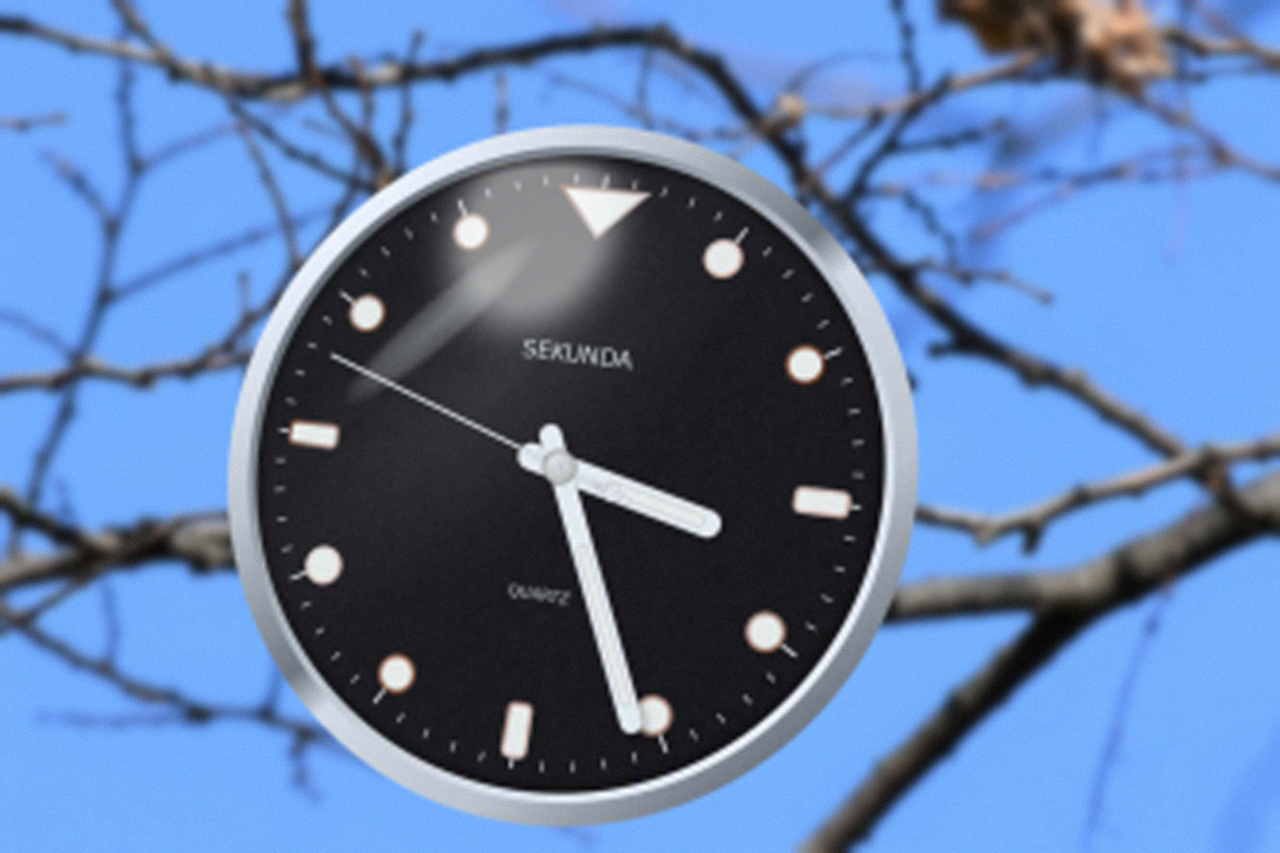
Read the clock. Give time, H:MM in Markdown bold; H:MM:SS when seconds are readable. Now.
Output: **3:25:48**
